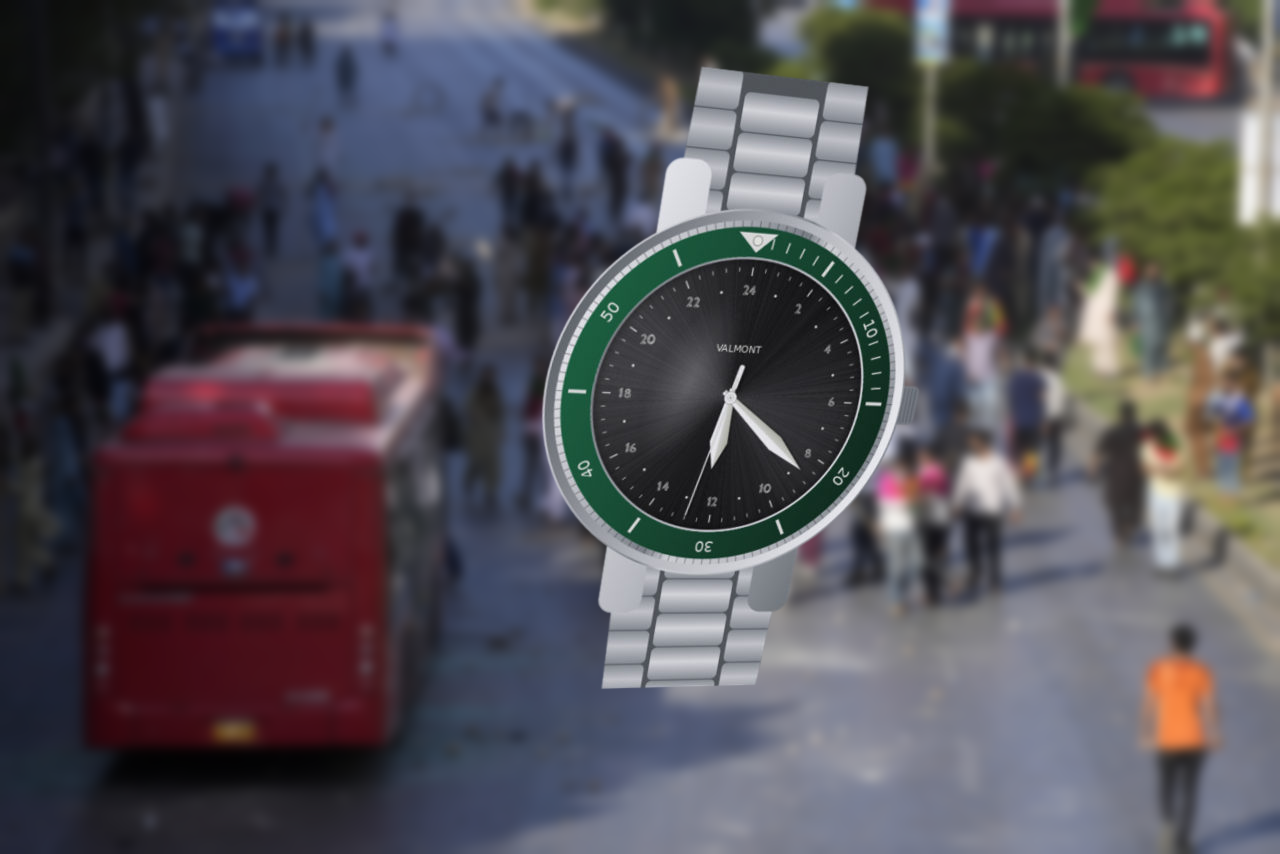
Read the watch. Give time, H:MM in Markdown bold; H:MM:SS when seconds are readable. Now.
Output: **12:21:32**
